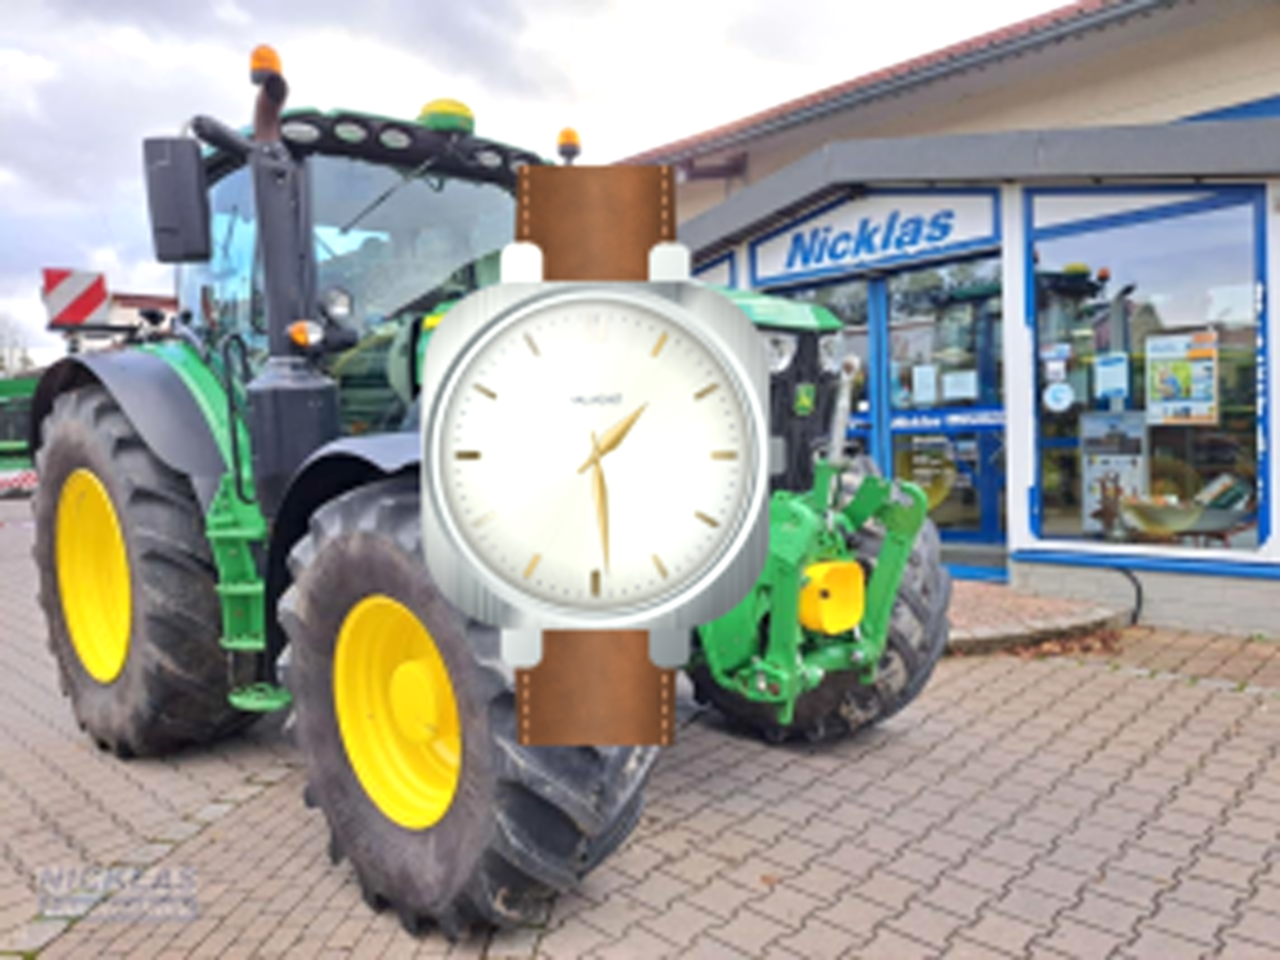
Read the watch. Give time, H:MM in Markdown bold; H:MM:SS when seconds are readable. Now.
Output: **1:29**
